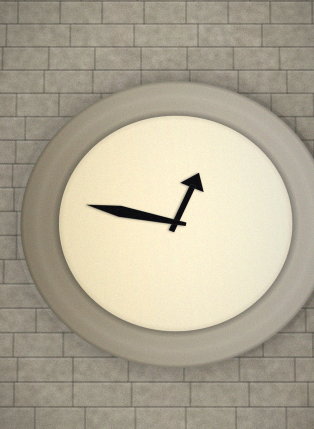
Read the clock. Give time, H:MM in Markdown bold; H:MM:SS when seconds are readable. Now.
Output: **12:47**
